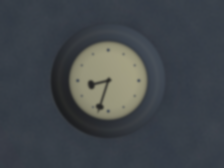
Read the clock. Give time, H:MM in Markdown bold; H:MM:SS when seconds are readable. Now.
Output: **8:33**
